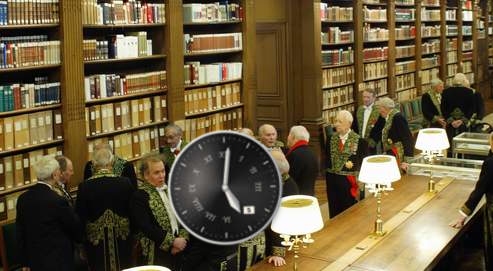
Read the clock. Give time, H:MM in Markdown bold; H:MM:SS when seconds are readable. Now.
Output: **5:01**
